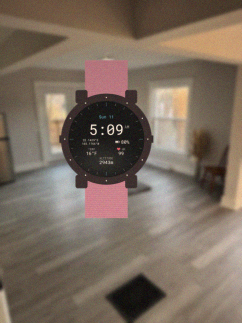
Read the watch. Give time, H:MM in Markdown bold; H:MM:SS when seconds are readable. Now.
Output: **5:09**
